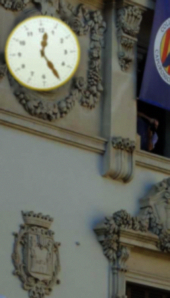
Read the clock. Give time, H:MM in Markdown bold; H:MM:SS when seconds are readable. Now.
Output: **12:25**
